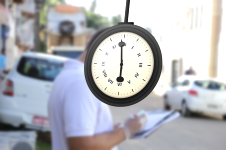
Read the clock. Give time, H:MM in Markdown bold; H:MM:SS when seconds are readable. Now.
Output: **5:59**
